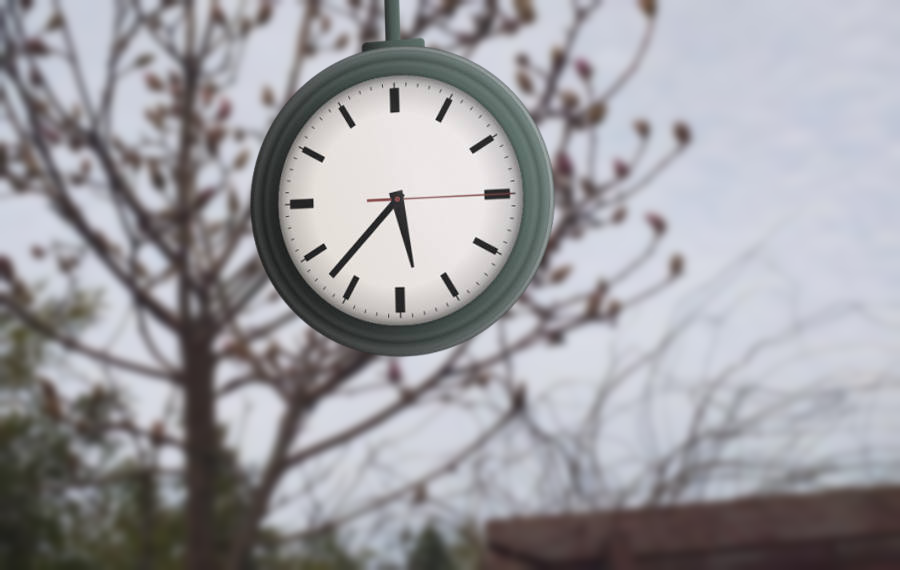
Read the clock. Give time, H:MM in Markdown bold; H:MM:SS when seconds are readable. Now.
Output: **5:37:15**
